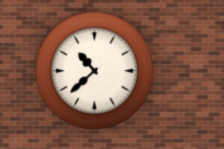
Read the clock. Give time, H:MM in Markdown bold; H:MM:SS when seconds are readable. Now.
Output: **10:38**
